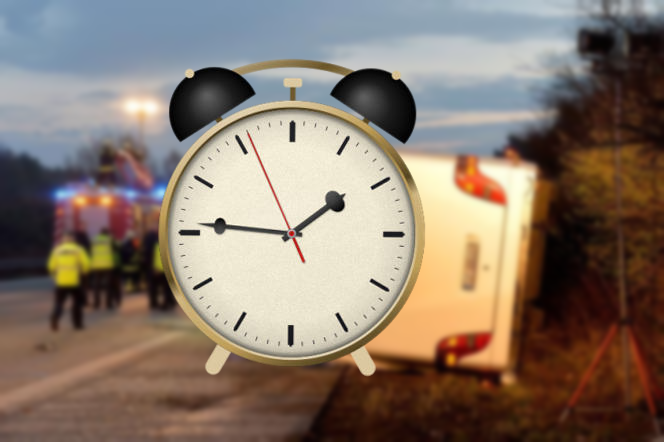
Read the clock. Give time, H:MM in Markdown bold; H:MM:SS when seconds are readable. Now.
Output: **1:45:56**
